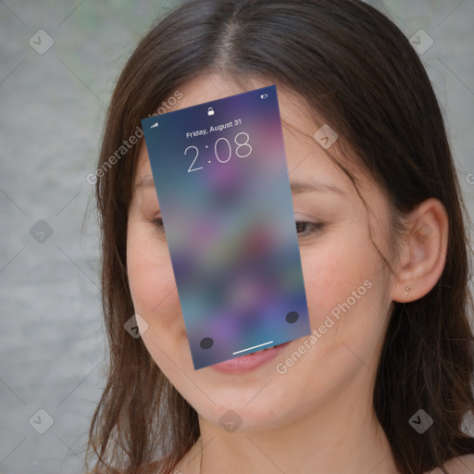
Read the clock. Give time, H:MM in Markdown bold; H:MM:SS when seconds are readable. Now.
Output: **2:08**
